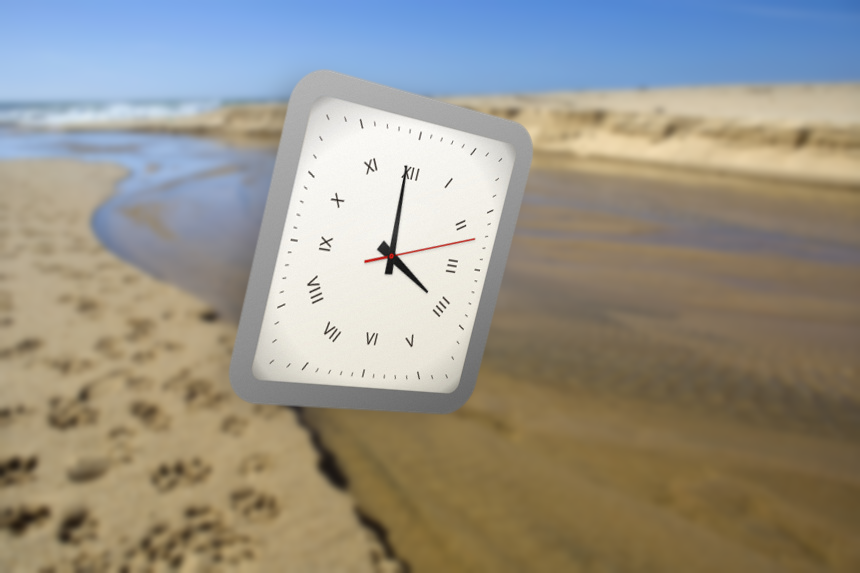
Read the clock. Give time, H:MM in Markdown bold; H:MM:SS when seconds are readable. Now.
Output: **3:59:12**
